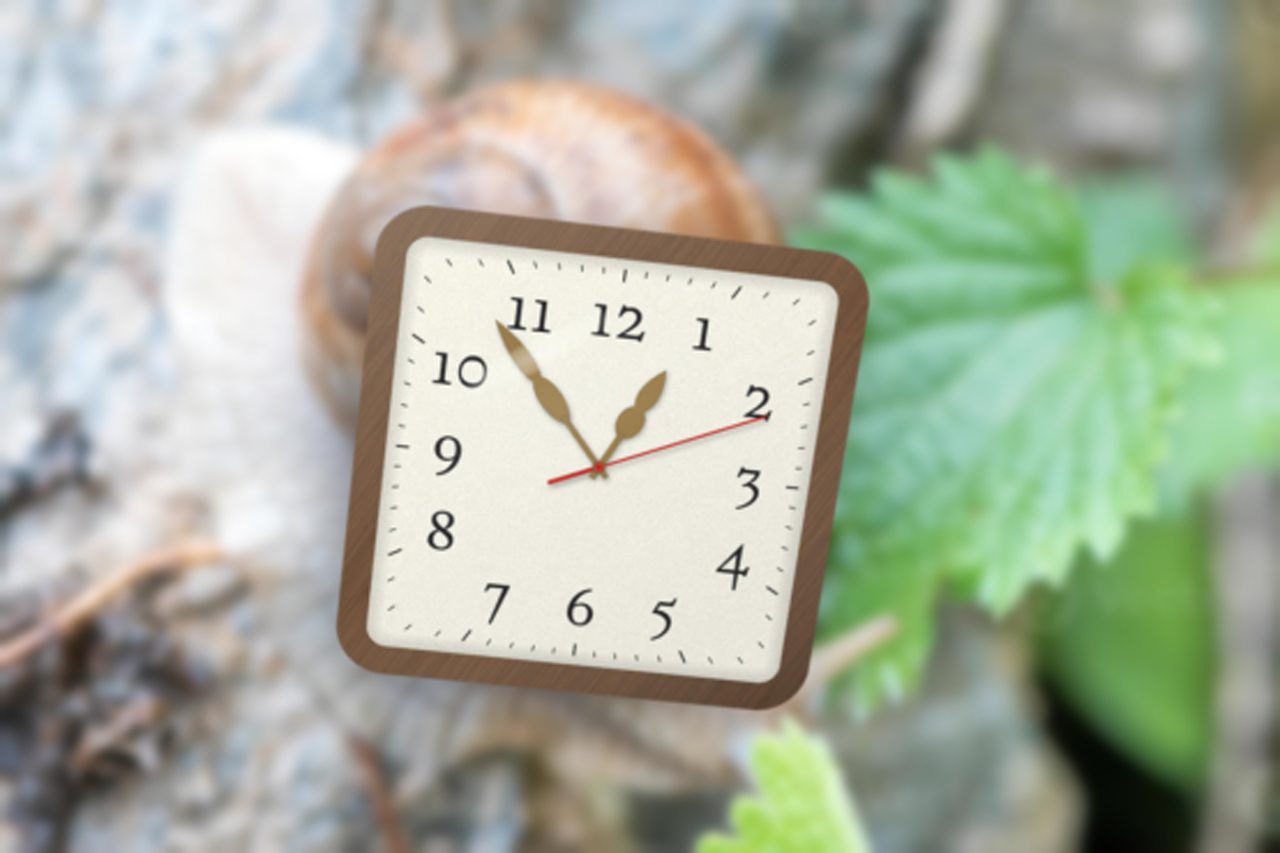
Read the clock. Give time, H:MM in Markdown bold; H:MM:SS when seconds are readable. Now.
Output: **12:53:11**
